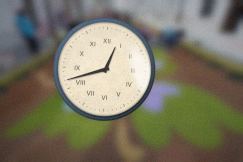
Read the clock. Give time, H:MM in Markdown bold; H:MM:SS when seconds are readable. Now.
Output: **12:42**
